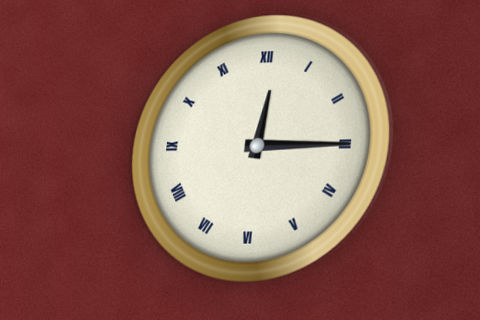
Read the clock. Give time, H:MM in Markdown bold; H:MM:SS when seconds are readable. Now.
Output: **12:15**
